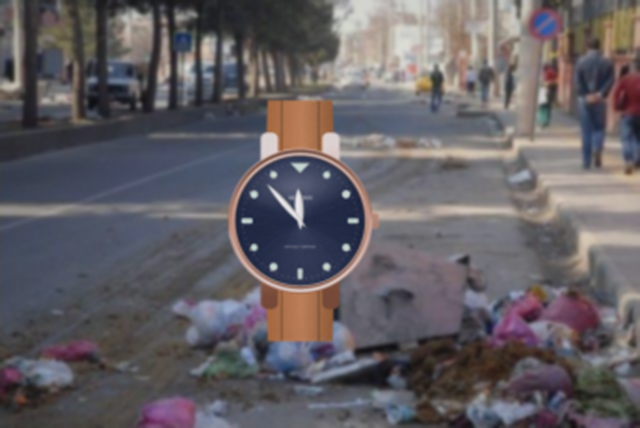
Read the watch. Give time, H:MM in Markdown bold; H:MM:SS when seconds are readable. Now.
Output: **11:53**
